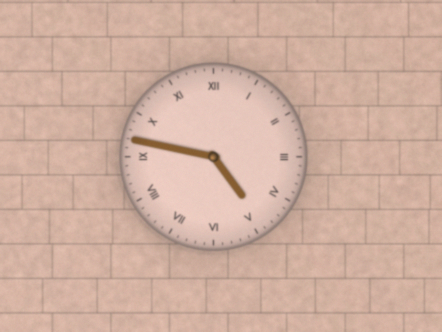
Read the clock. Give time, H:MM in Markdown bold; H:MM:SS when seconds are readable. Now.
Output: **4:47**
